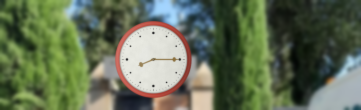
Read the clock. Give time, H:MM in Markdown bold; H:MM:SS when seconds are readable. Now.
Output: **8:15**
